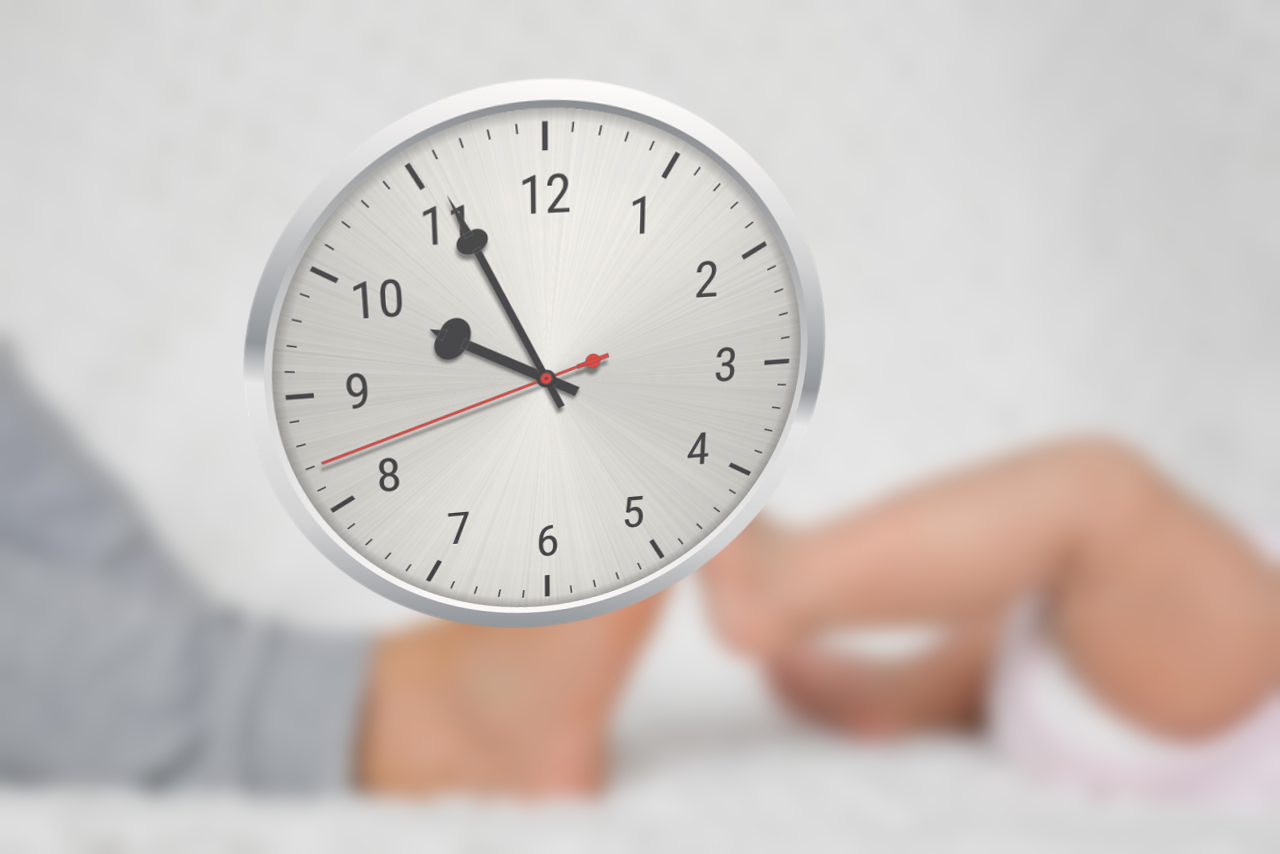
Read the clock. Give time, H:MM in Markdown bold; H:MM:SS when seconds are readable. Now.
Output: **9:55:42**
